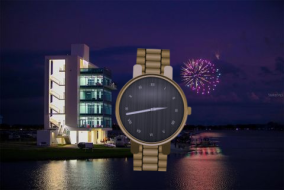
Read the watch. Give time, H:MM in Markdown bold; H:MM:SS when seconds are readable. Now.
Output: **2:43**
